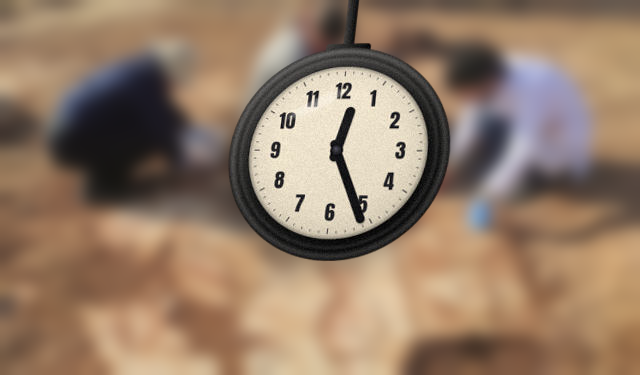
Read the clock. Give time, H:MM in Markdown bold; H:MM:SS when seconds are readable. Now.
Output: **12:26**
